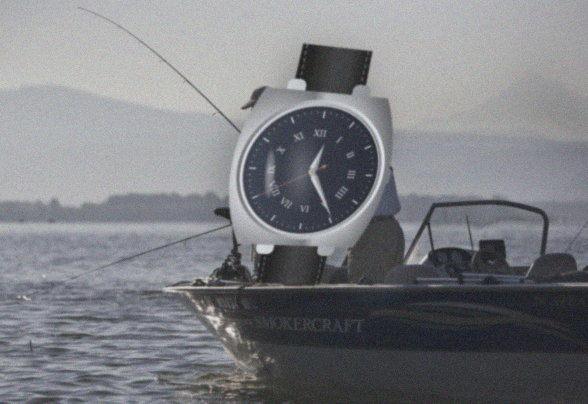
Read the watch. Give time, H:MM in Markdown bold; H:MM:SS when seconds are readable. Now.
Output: **12:24:40**
